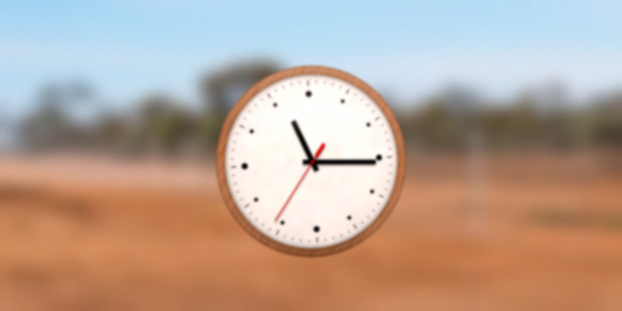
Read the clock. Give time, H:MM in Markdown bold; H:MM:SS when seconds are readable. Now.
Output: **11:15:36**
